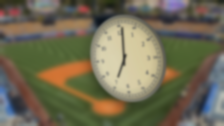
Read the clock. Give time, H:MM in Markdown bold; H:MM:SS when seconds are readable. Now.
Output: **7:01**
